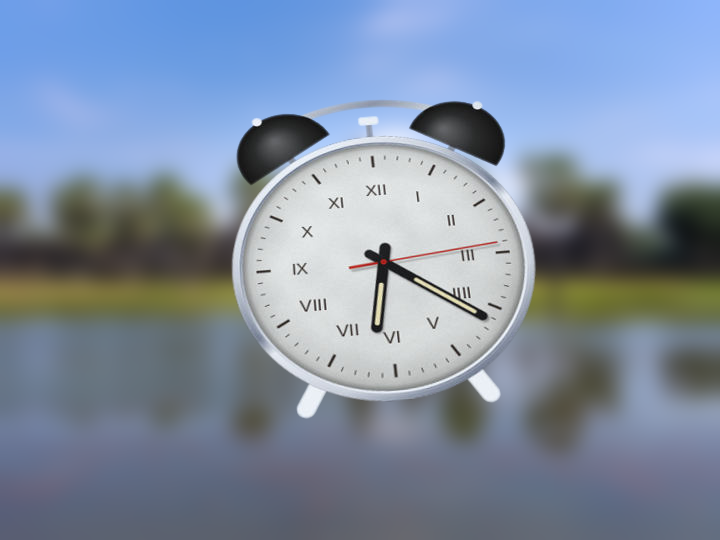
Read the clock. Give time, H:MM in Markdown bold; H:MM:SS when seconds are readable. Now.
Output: **6:21:14**
